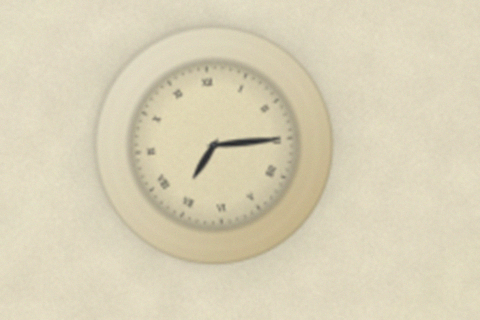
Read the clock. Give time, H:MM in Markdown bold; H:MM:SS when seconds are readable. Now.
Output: **7:15**
